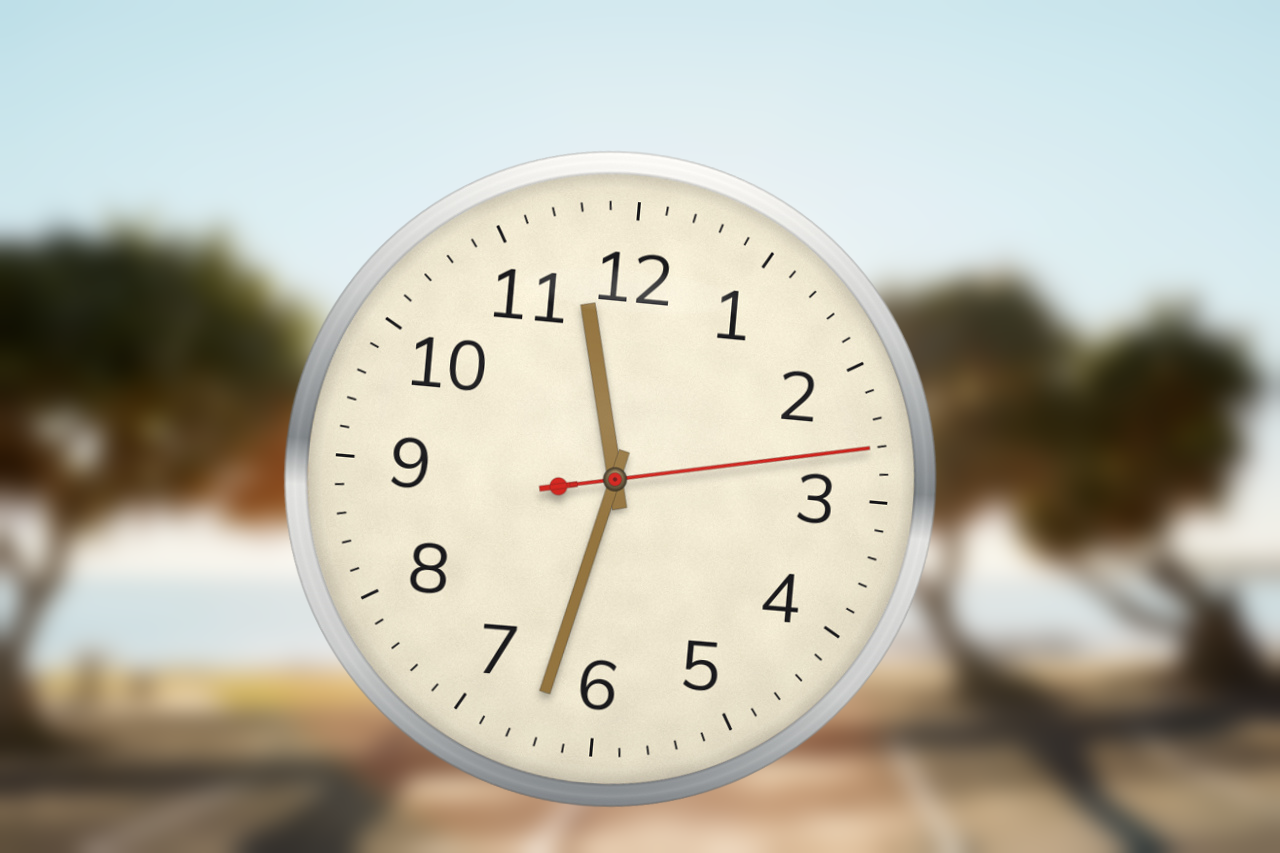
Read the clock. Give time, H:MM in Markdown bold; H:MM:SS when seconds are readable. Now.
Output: **11:32:13**
